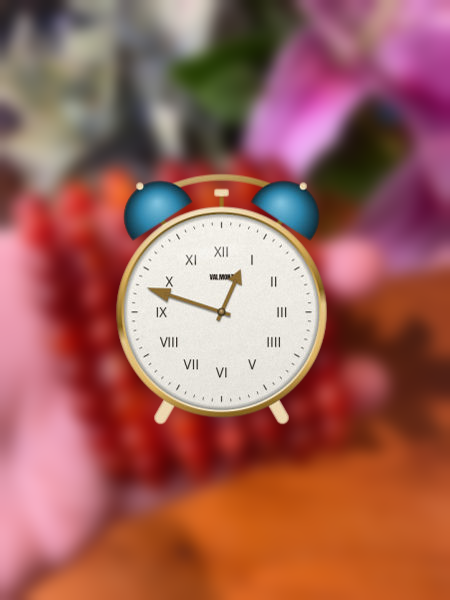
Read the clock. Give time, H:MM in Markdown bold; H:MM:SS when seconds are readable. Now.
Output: **12:48**
